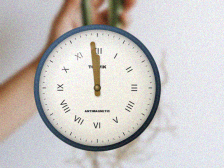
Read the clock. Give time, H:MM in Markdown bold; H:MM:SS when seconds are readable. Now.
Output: **11:59**
